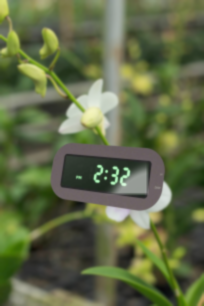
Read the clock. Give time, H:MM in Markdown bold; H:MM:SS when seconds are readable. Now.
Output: **2:32**
